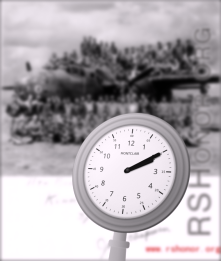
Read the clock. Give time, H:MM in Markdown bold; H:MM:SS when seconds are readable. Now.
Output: **2:10**
